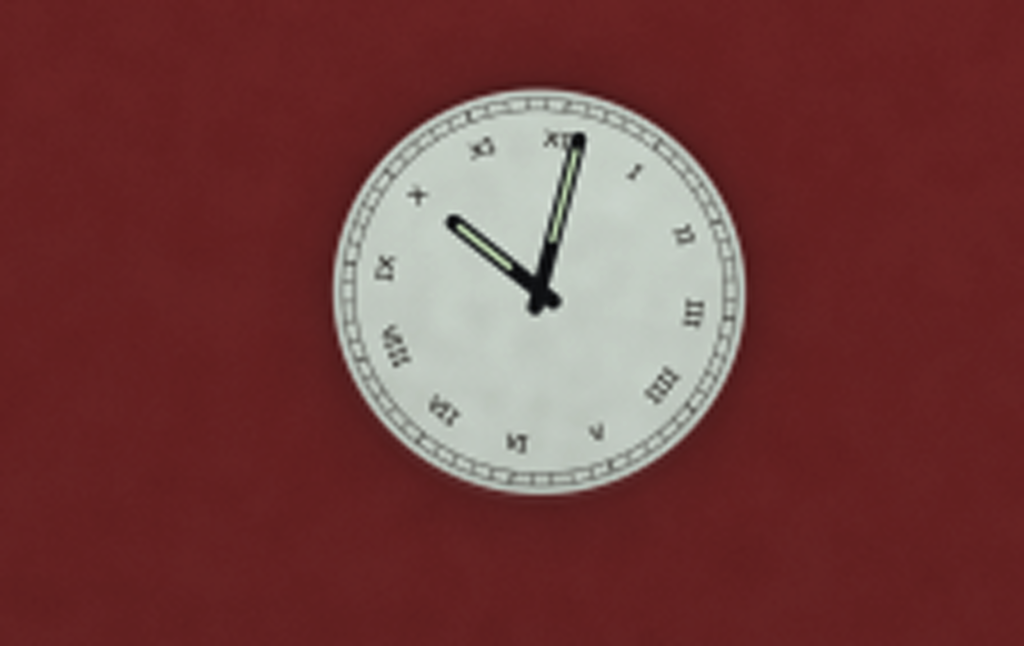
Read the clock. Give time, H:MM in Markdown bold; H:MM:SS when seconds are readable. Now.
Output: **10:01**
